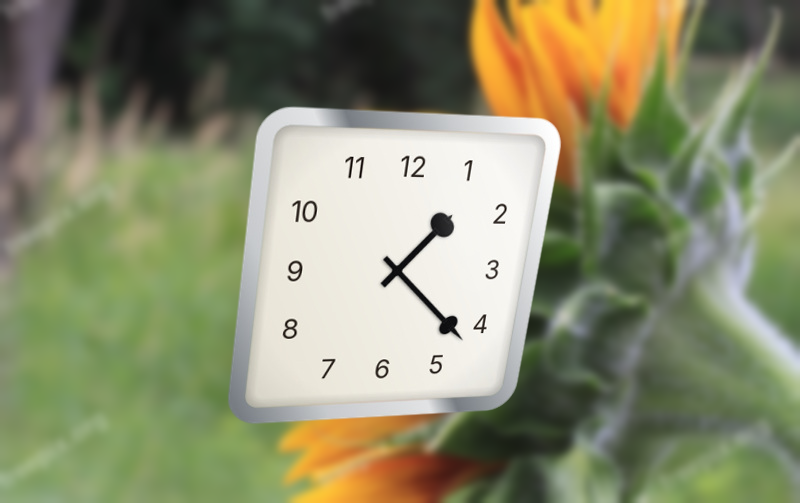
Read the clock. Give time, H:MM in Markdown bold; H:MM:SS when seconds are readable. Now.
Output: **1:22**
